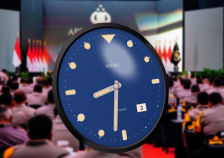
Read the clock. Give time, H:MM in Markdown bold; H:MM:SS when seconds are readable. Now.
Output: **8:32**
